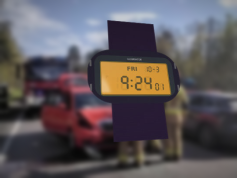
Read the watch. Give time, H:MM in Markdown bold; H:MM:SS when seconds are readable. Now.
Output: **9:24:01**
